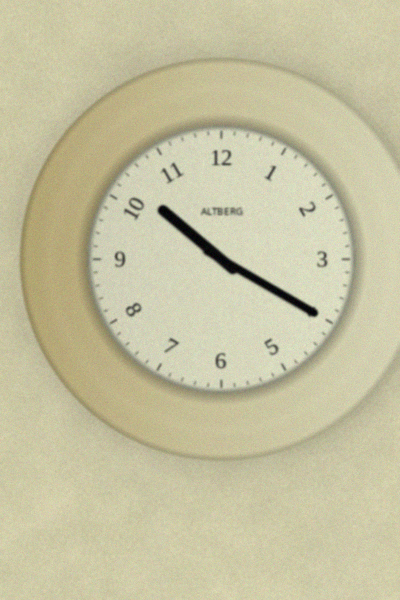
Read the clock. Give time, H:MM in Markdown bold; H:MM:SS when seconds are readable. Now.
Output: **10:20**
